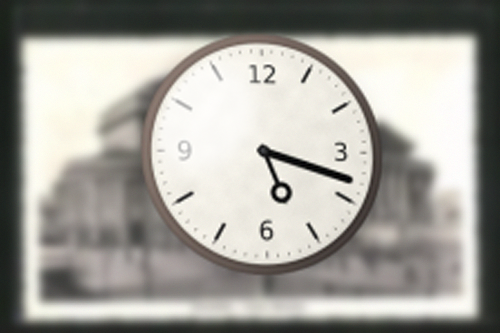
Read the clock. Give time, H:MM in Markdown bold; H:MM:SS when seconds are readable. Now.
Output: **5:18**
